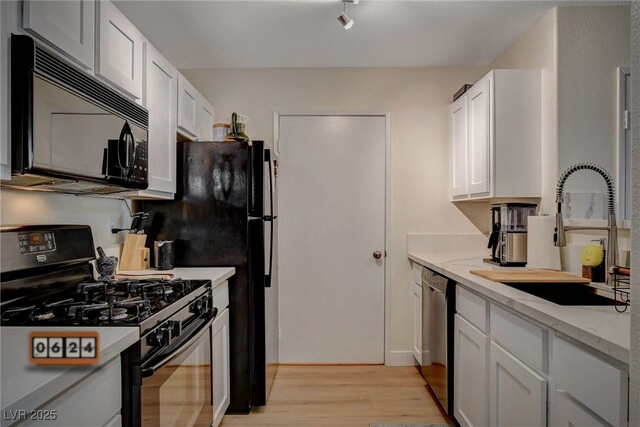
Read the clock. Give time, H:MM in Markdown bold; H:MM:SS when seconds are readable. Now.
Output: **6:24**
